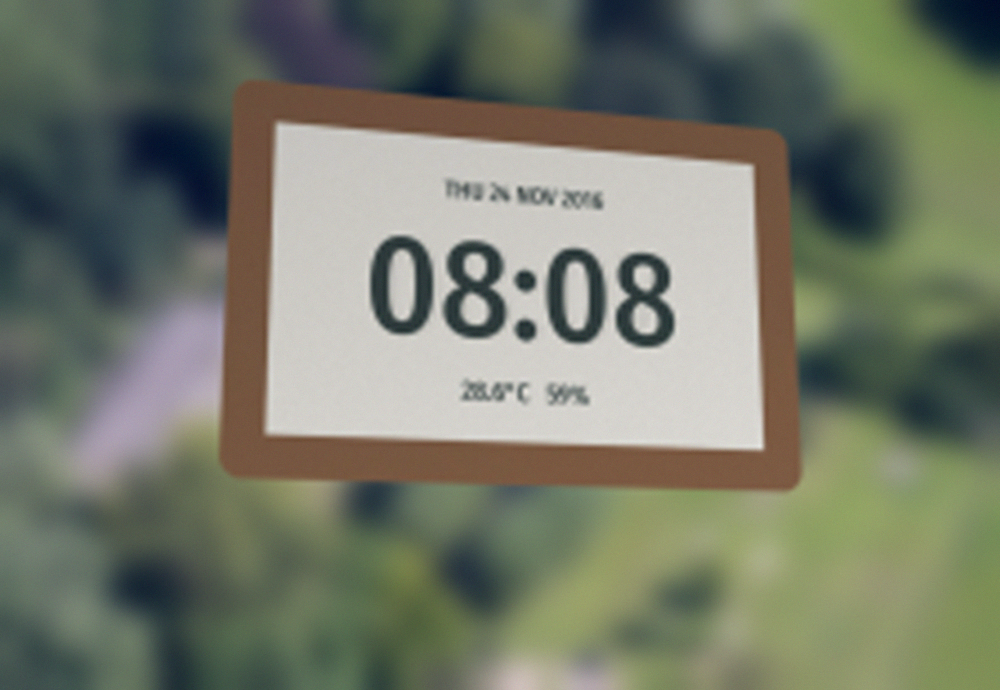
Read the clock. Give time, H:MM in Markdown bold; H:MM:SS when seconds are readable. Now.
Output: **8:08**
